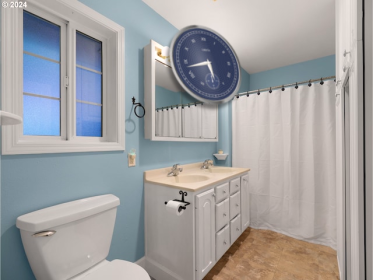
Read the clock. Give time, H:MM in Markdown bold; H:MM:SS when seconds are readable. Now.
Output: **5:43**
